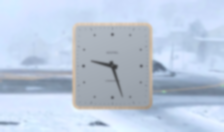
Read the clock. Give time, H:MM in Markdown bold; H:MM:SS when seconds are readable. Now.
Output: **9:27**
